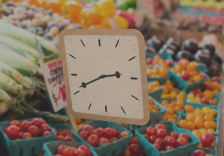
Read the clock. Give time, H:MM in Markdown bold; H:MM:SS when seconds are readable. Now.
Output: **2:41**
